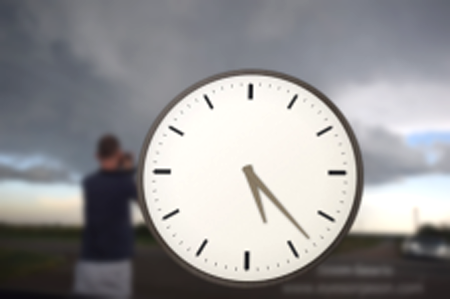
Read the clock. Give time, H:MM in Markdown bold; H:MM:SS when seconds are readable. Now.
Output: **5:23**
